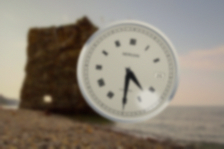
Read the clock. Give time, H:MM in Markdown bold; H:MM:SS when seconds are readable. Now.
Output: **4:30**
